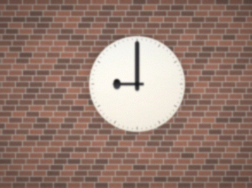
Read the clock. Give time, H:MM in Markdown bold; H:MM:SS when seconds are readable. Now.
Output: **9:00**
